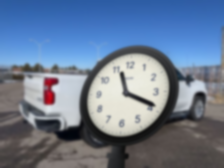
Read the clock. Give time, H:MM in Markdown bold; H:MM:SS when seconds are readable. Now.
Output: **11:19**
